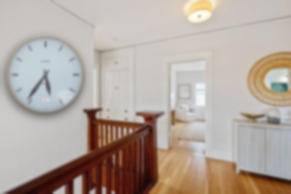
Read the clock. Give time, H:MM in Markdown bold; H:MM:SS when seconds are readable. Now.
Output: **5:36**
